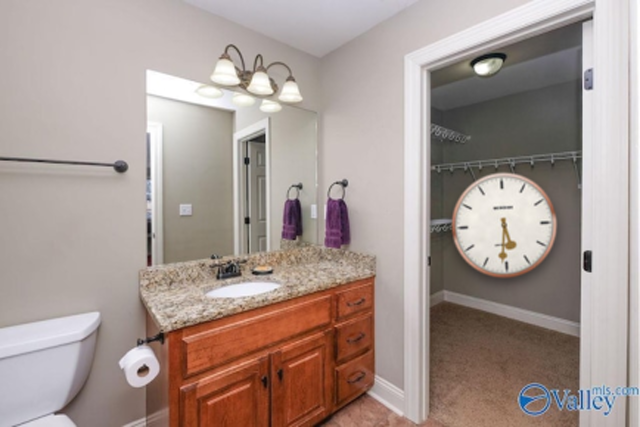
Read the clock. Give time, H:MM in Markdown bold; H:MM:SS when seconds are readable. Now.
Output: **5:31**
